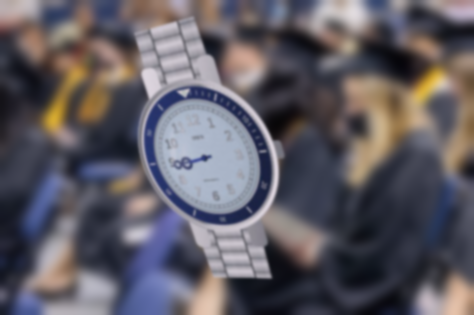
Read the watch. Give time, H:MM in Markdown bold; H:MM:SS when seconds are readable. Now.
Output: **8:44**
